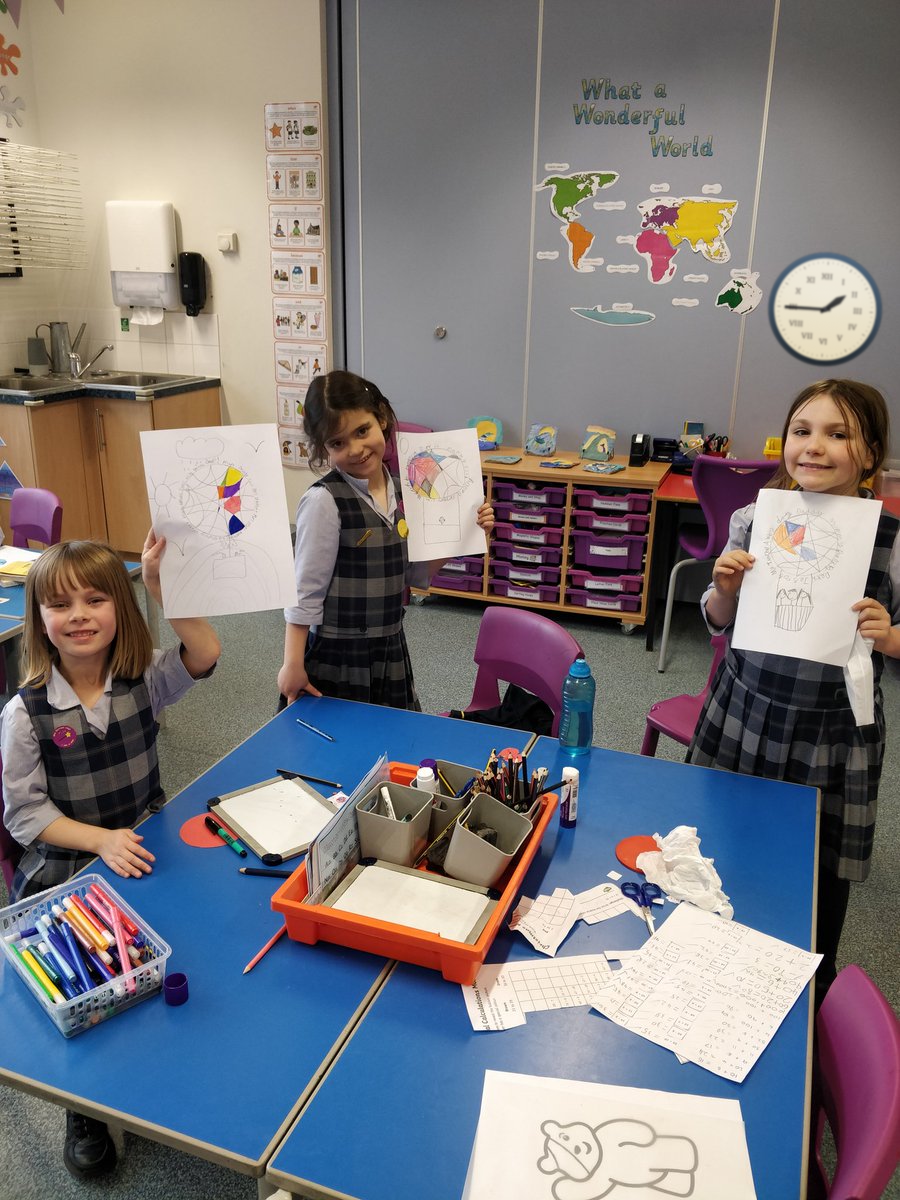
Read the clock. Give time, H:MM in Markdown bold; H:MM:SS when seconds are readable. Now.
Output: **1:45**
